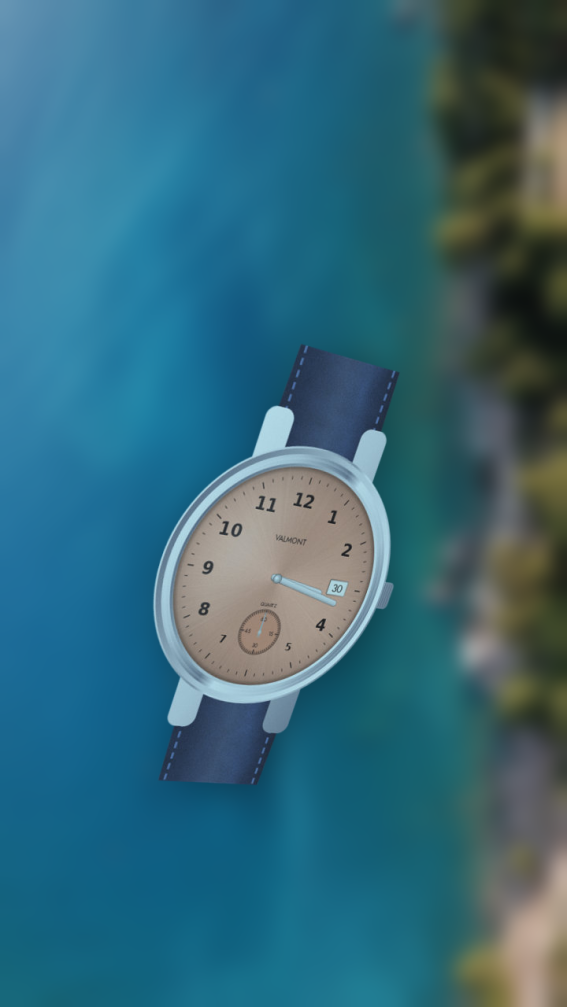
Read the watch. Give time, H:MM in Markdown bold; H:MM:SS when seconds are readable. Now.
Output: **3:17**
